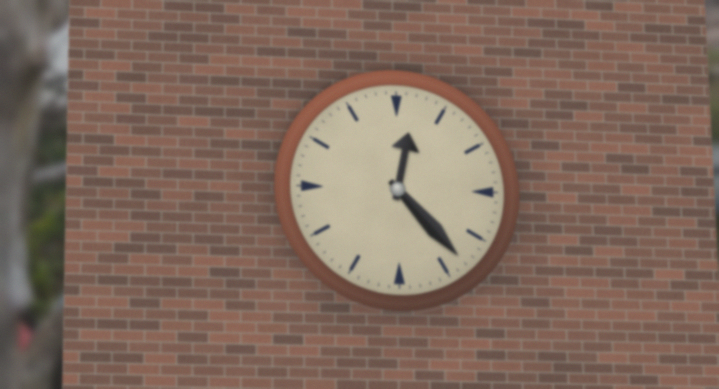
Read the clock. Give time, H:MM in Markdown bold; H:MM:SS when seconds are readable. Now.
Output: **12:23**
